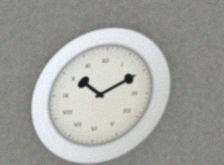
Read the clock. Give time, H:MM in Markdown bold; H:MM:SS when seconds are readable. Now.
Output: **10:10**
